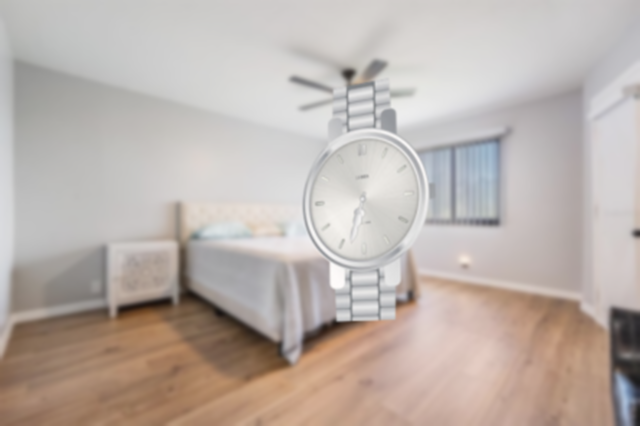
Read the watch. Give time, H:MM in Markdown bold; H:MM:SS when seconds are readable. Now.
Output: **6:33**
